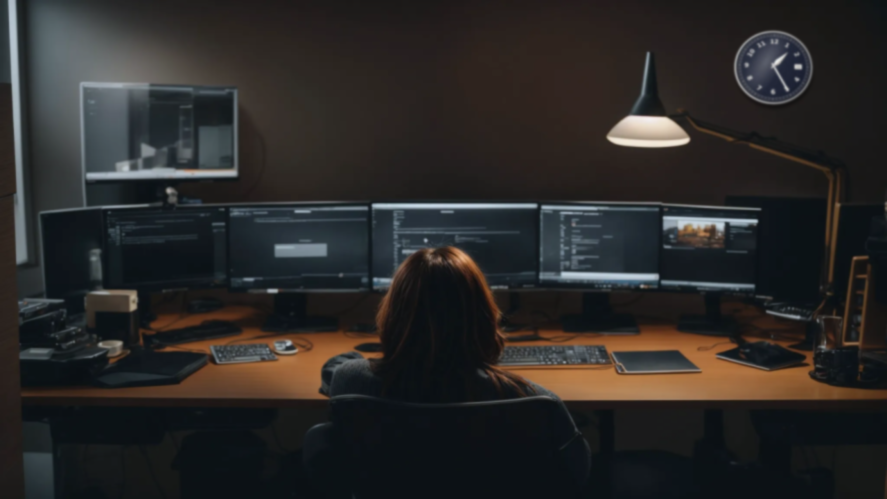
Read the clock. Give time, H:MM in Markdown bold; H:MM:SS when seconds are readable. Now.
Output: **1:25**
